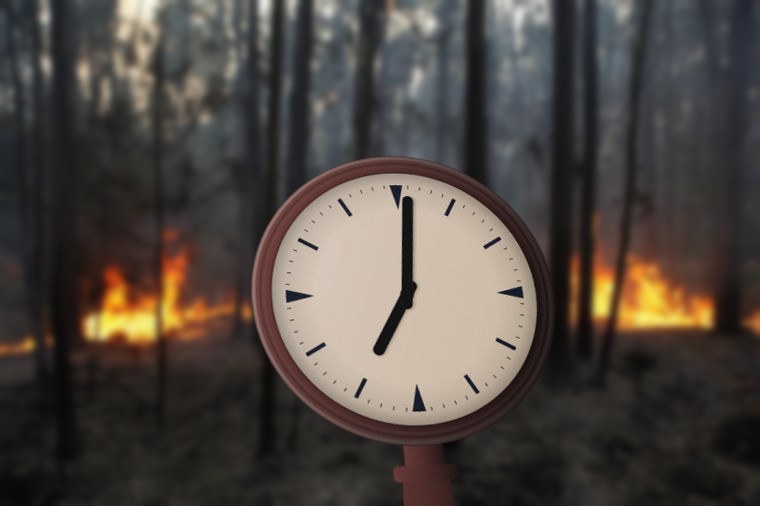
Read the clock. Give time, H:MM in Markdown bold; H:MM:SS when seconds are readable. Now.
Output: **7:01**
